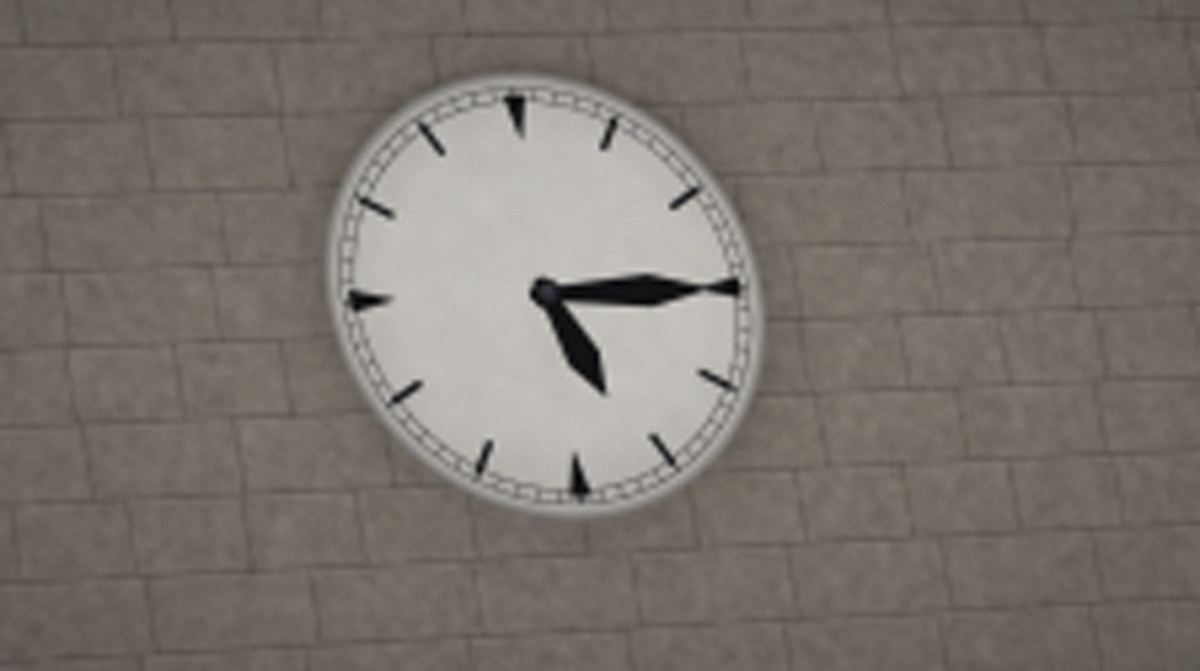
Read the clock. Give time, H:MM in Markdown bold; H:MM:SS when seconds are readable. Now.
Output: **5:15**
